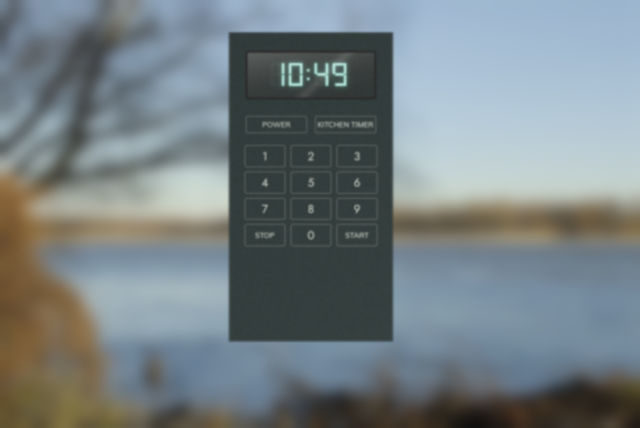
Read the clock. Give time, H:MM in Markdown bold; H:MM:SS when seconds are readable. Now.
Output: **10:49**
